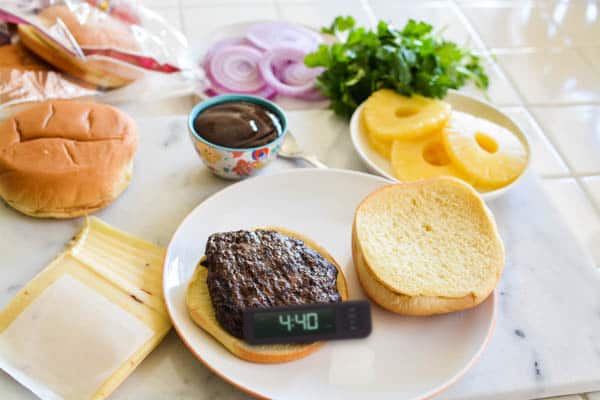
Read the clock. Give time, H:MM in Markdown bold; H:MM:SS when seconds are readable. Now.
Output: **4:40**
